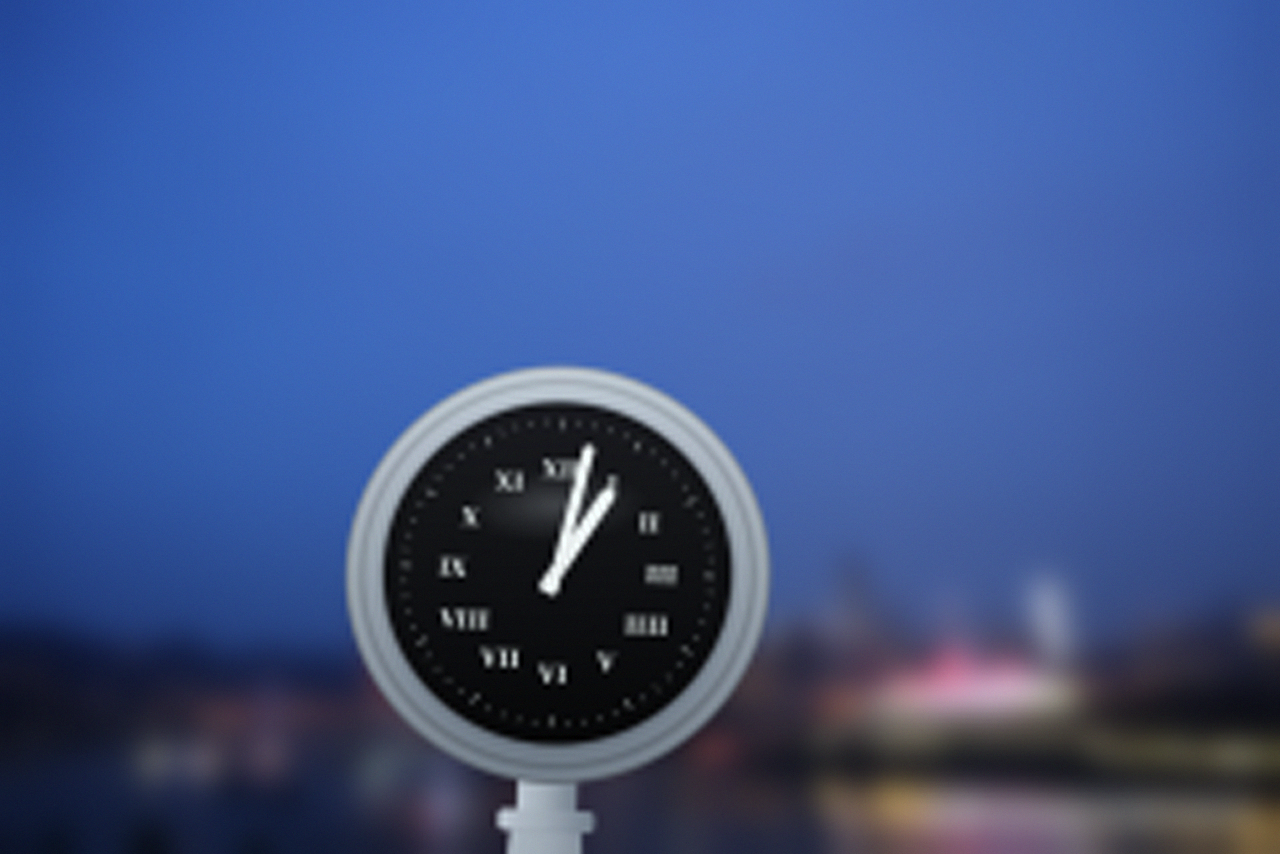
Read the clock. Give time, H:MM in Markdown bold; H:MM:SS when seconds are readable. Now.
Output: **1:02**
